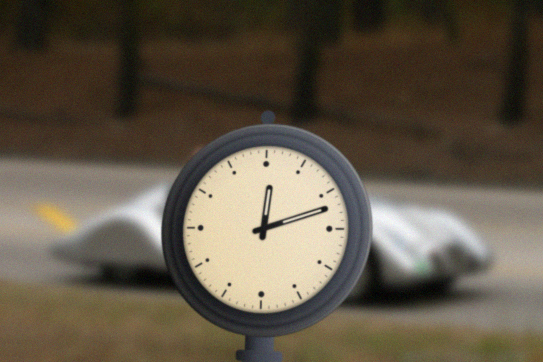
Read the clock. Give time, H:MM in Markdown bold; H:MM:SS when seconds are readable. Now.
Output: **12:12**
